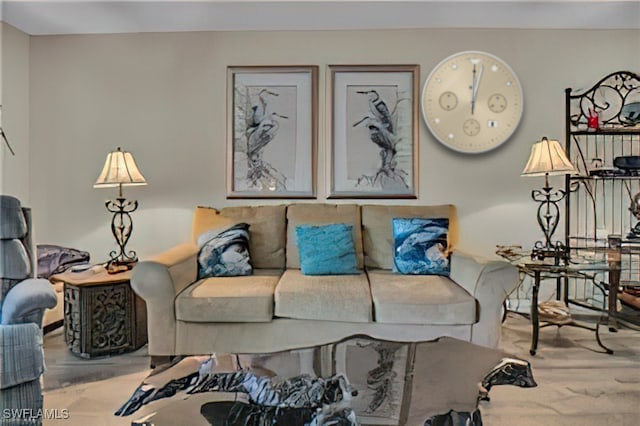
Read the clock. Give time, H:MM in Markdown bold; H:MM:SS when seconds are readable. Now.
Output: **12:02**
